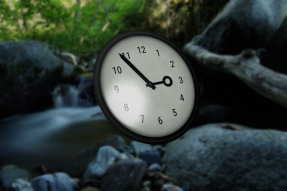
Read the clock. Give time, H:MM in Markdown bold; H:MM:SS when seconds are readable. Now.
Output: **2:54**
